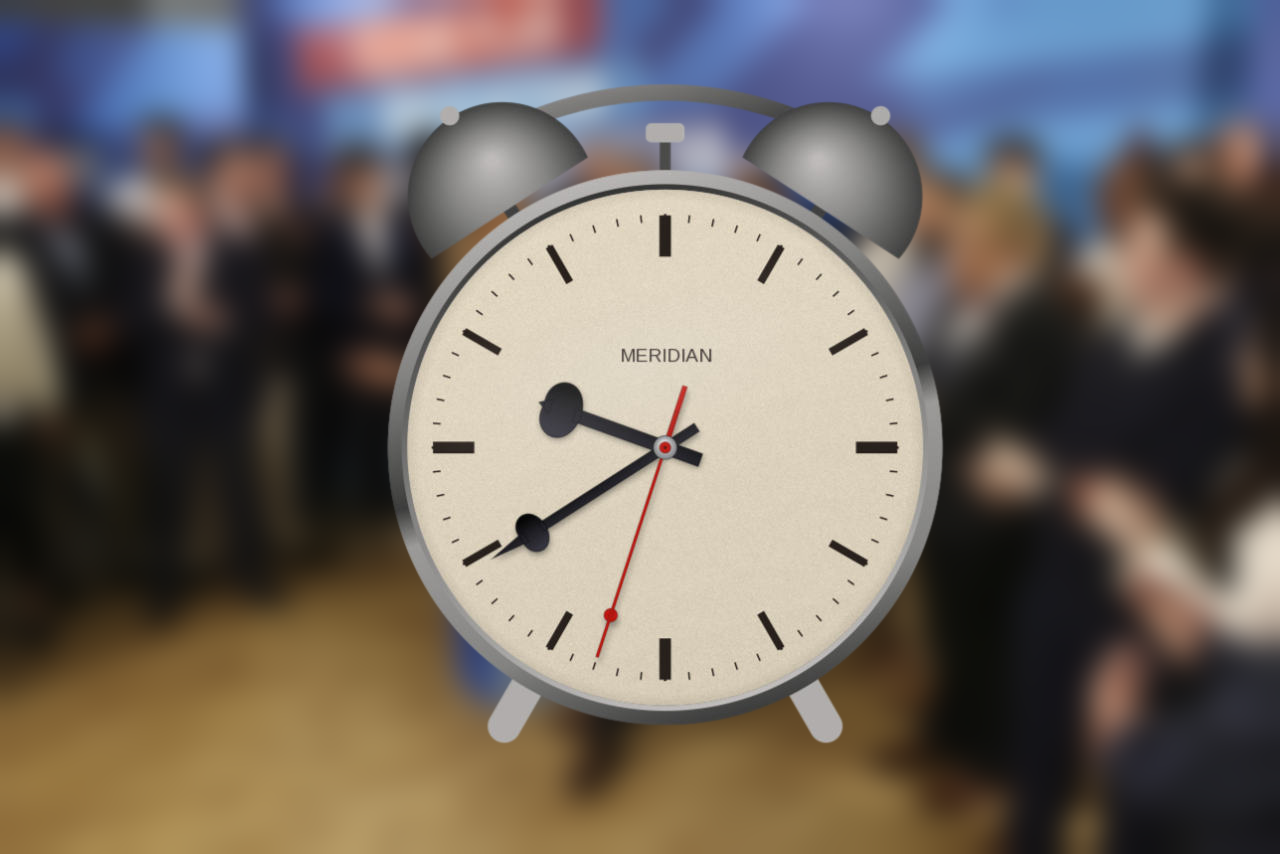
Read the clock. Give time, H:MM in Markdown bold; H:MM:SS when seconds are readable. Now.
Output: **9:39:33**
